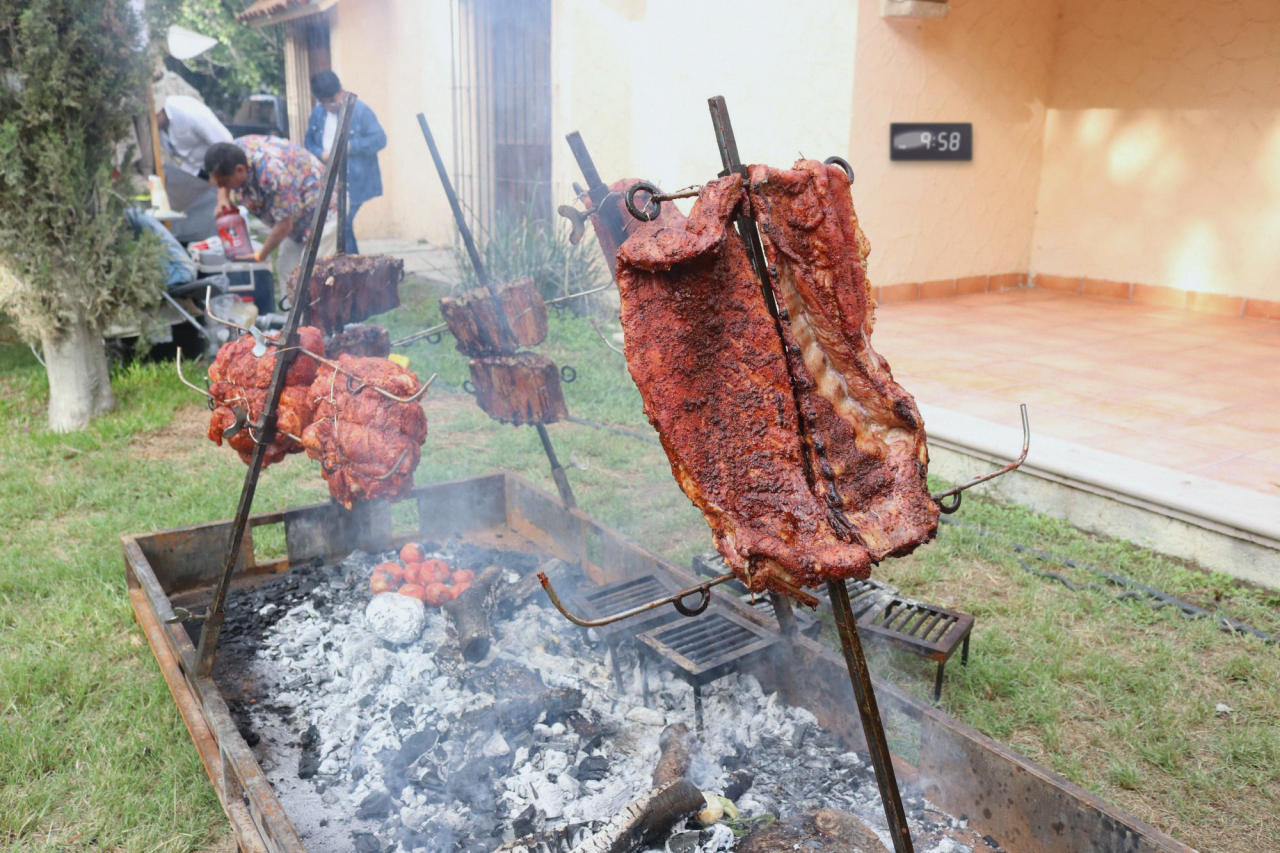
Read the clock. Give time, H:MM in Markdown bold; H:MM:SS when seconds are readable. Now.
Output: **9:58**
